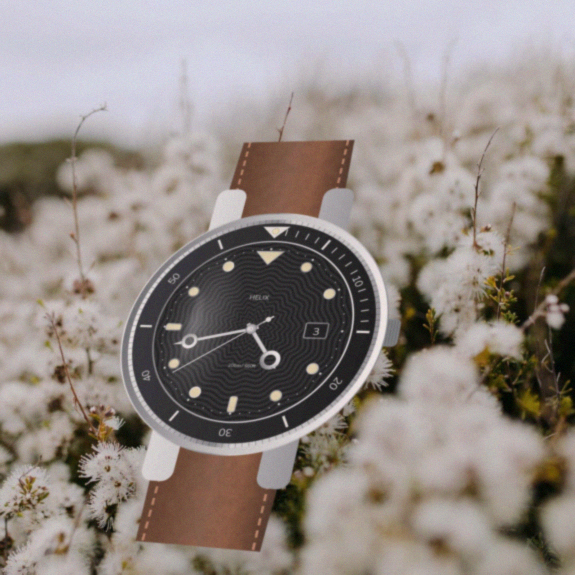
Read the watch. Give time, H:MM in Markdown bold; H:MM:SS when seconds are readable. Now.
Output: **4:42:39**
